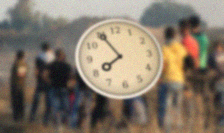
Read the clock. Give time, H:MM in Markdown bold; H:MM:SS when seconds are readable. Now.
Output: **7:55**
